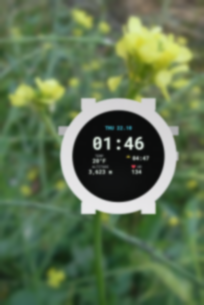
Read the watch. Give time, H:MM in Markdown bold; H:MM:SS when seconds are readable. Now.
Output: **1:46**
